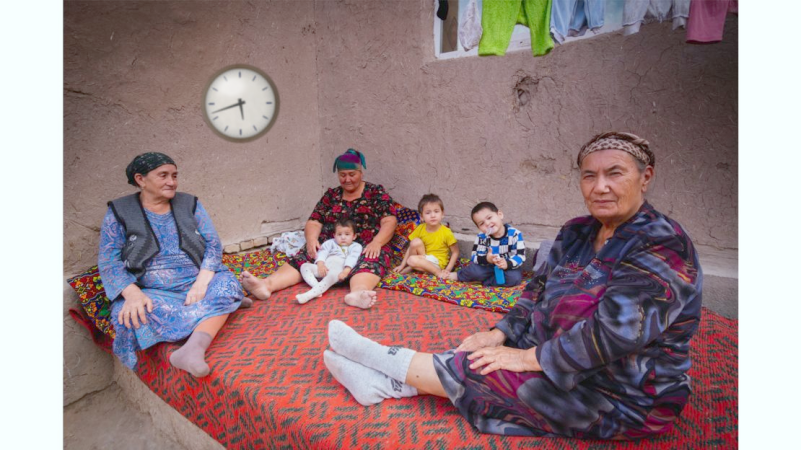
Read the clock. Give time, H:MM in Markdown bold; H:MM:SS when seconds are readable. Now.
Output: **5:42**
